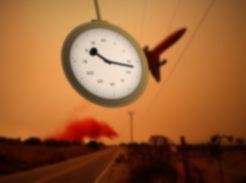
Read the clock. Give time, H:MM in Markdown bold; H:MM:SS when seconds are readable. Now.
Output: **10:17**
